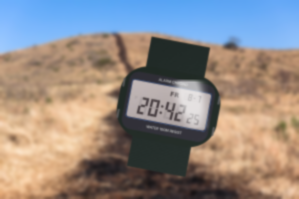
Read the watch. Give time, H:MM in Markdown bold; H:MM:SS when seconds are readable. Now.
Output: **20:42:25**
